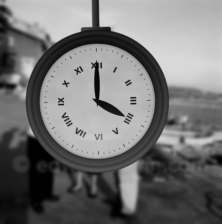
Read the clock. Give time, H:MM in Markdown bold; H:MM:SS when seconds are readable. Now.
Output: **4:00**
